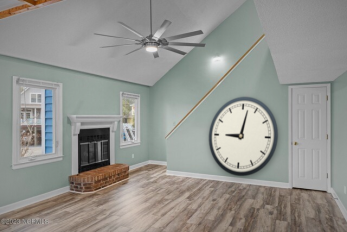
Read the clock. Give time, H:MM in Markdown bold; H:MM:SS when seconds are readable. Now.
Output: **9:02**
